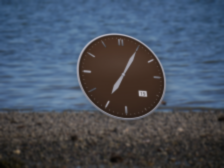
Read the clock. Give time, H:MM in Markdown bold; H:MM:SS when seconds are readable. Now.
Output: **7:05**
